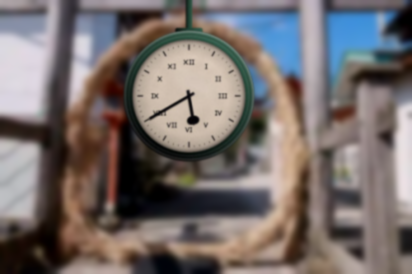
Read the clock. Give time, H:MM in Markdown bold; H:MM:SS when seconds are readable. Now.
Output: **5:40**
